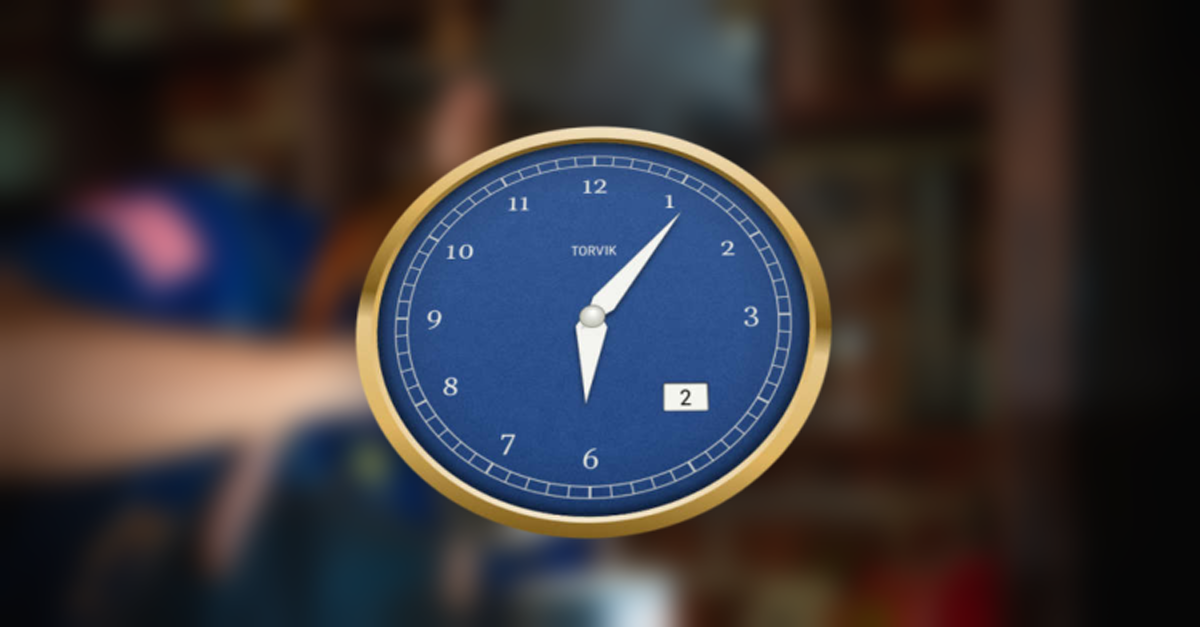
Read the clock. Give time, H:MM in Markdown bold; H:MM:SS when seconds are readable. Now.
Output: **6:06**
